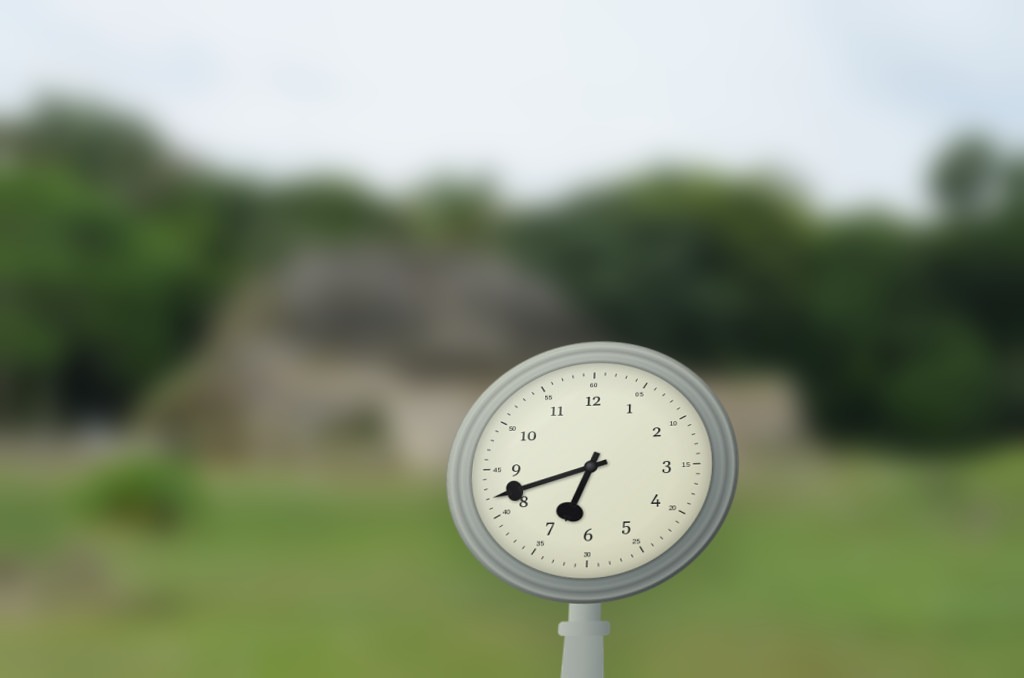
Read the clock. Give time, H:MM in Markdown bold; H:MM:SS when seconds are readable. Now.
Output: **6:42**
